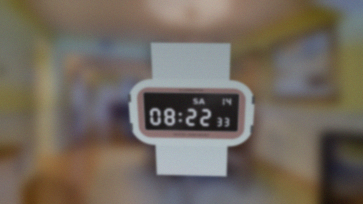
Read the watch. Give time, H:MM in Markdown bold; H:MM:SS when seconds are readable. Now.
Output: **8:22**
